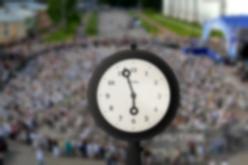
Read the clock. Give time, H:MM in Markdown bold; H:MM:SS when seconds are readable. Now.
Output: **5:57**
